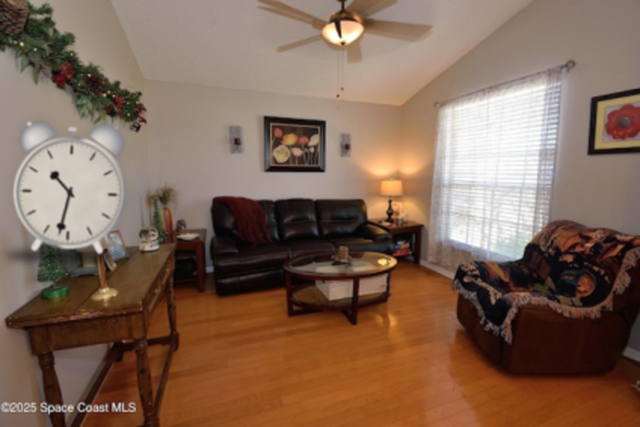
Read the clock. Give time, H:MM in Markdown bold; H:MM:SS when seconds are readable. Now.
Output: **10:32**
